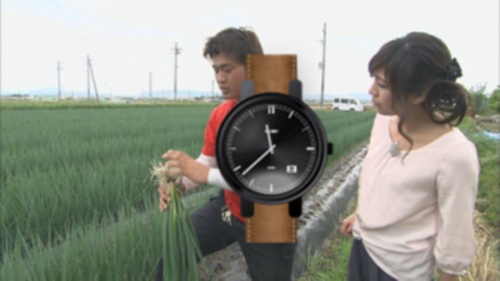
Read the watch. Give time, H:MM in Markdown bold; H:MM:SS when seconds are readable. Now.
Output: **11:38**
